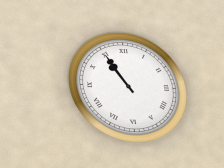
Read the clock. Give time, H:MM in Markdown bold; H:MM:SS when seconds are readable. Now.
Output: **10:55**
